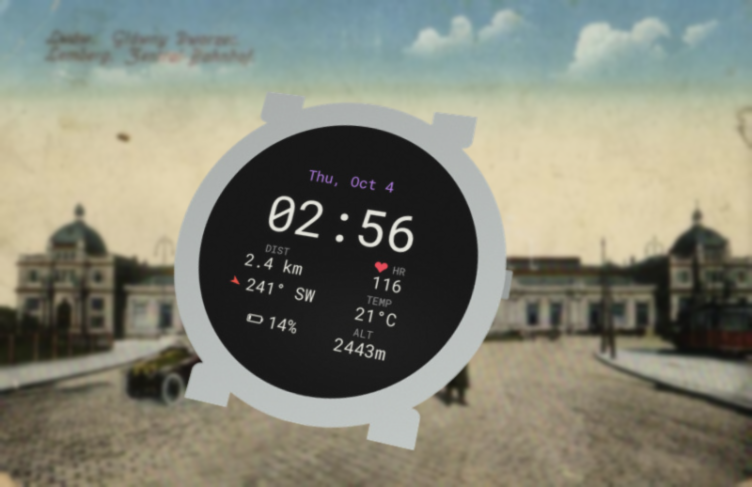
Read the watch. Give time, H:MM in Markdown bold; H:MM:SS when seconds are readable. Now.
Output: **2:56**
